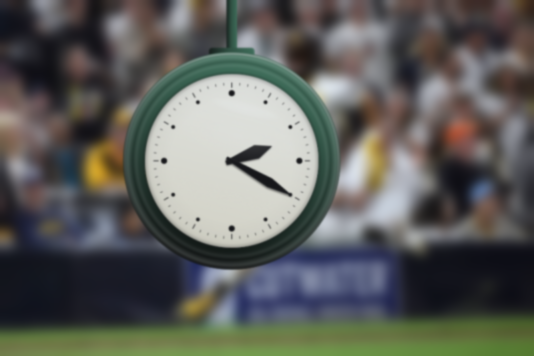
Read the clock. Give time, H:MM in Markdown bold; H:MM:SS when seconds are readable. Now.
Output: **2:20**
